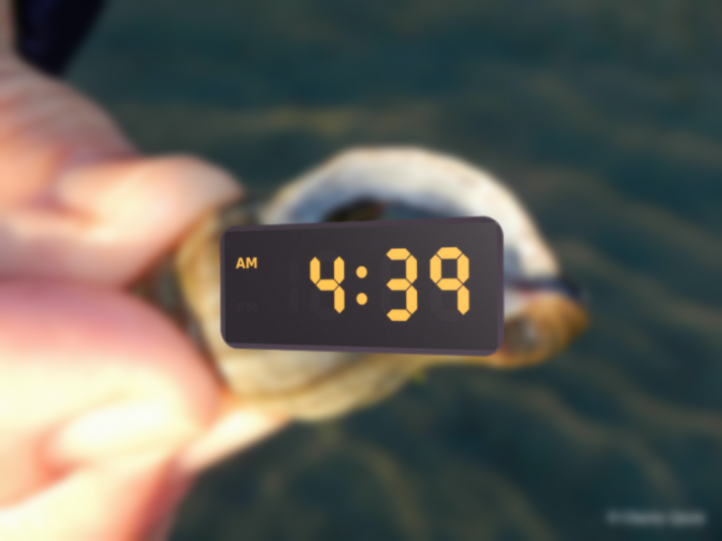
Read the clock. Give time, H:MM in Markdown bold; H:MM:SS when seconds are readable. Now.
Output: **4:39**
